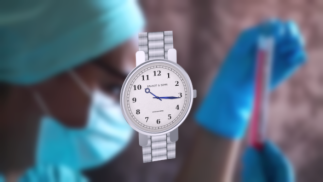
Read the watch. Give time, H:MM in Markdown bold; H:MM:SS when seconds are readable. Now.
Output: **10:16**
